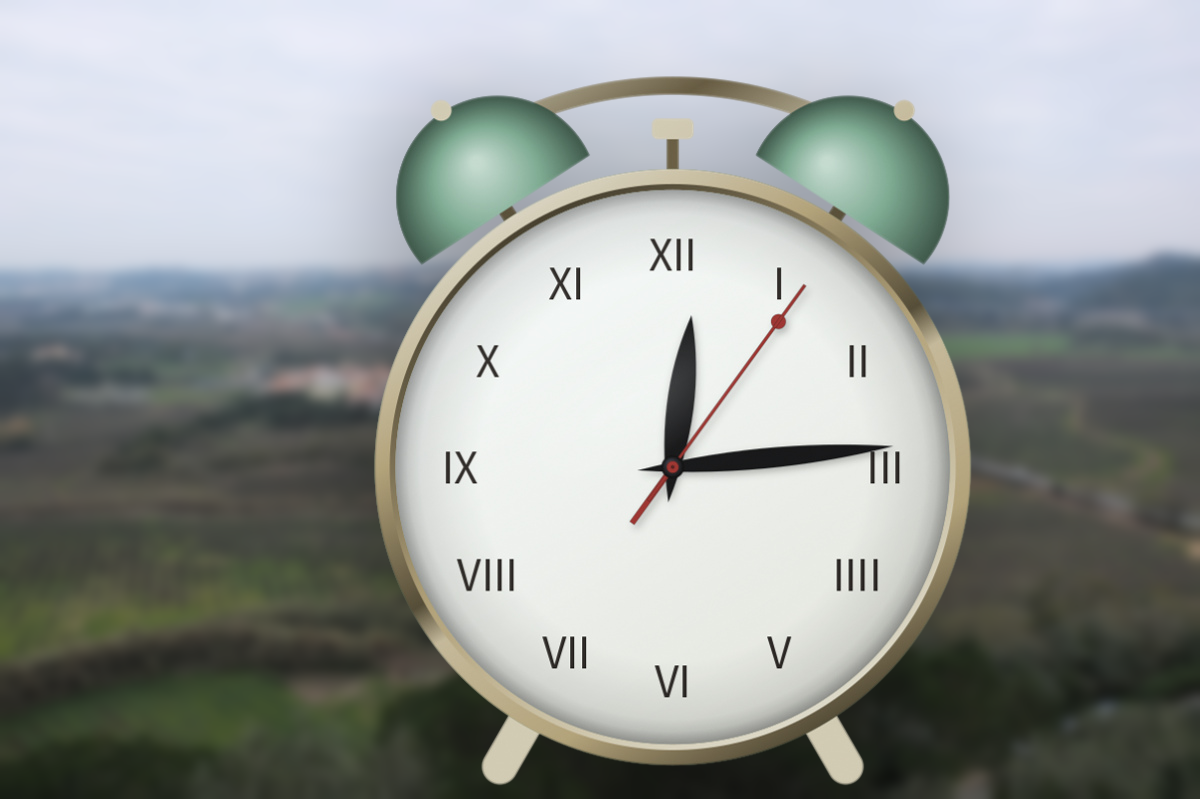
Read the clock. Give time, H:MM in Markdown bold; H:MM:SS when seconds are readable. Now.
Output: **12:14:06**
